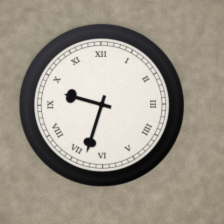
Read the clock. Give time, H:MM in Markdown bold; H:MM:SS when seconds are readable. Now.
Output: **9:33**
